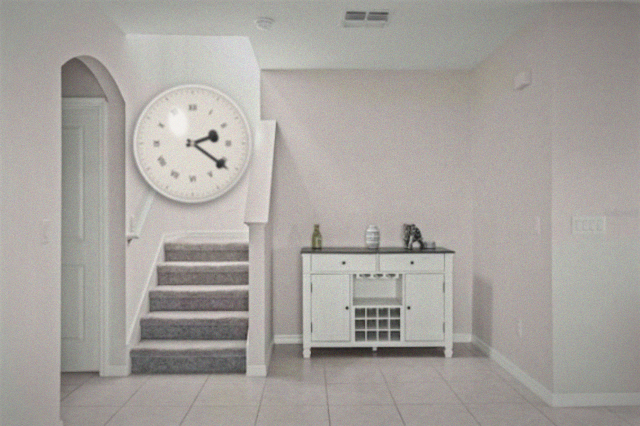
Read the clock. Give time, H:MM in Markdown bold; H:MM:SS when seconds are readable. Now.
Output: **2:21**
